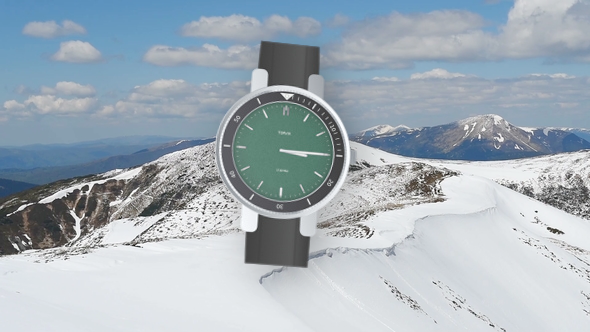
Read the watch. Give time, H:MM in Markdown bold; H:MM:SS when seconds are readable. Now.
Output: **3:15**
